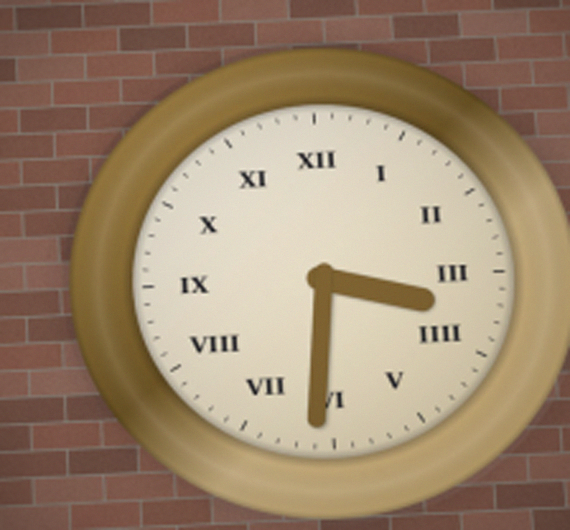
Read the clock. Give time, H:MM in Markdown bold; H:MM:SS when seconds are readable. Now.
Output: **3:31**
